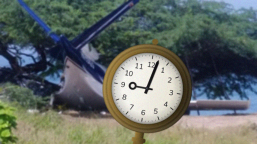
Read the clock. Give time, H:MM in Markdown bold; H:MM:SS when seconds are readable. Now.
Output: **9:02**
